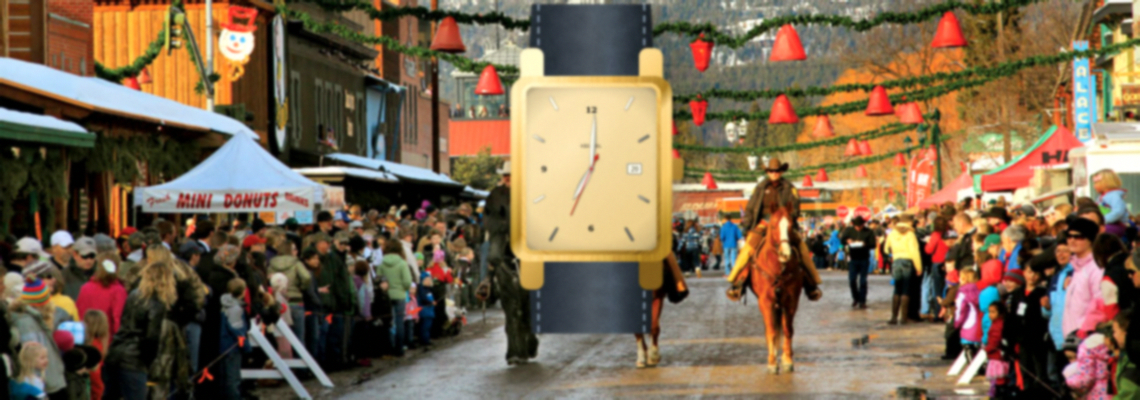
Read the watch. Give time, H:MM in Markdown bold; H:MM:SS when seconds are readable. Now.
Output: **7:00:34**
